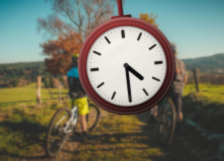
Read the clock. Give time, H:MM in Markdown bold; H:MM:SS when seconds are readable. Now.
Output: **4:30**
